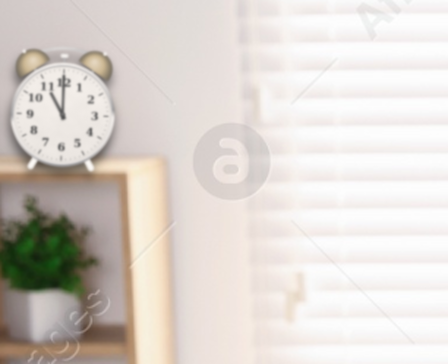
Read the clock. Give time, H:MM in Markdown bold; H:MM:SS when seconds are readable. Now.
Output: **11:00**
